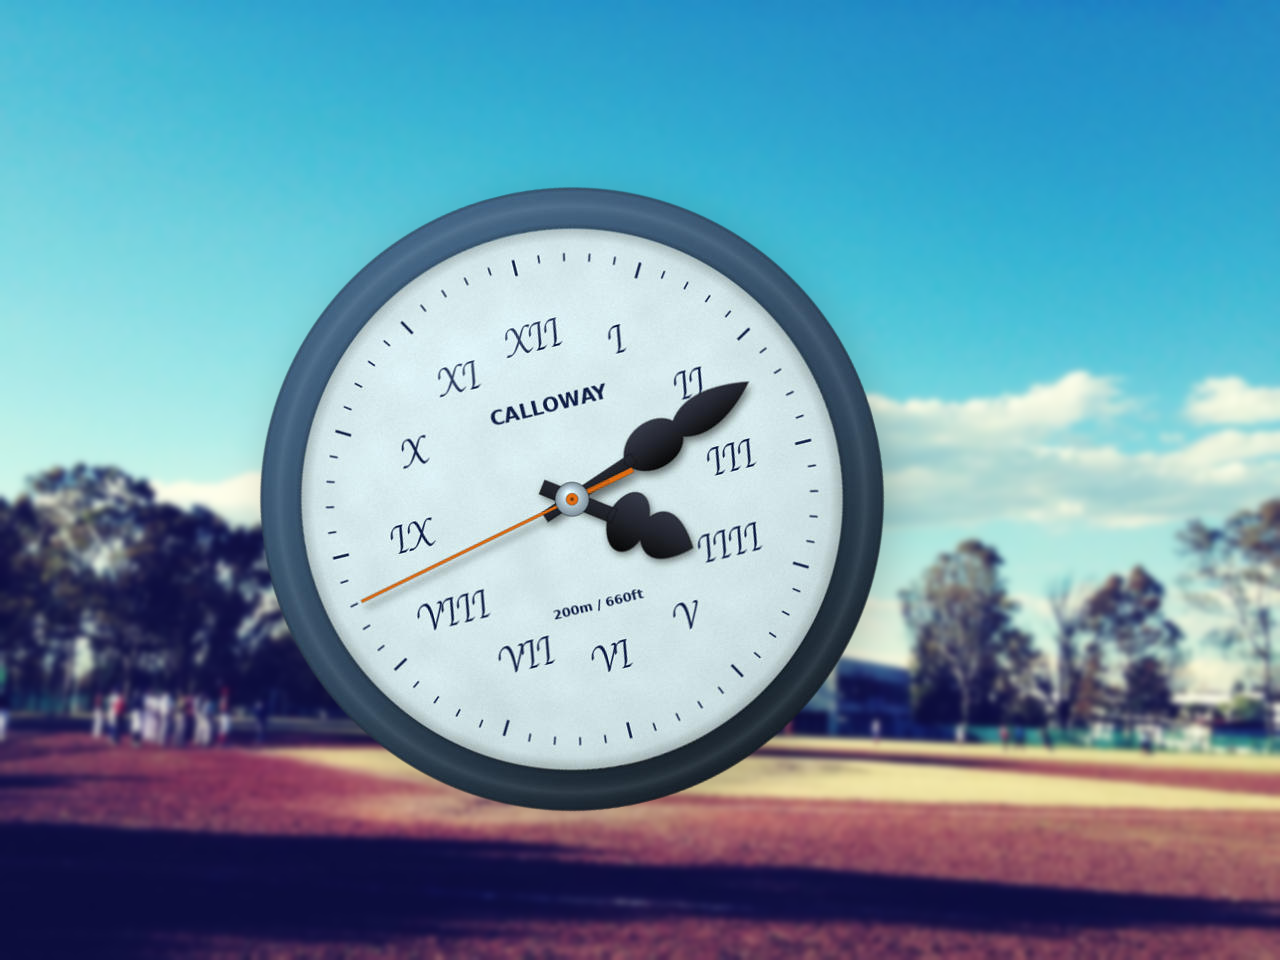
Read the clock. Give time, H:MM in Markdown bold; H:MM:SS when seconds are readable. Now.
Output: **4:11:43**
